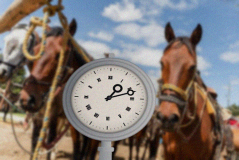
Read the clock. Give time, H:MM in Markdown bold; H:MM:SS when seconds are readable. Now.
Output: **1:12**
